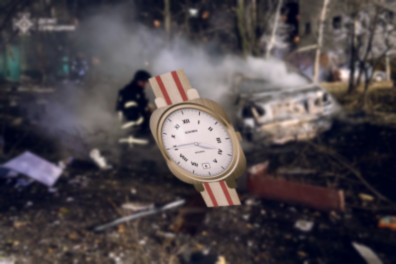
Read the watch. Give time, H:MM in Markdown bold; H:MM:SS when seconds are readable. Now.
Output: **3:45**
